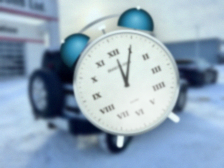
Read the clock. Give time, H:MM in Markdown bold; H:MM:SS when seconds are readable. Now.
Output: **12:05**
